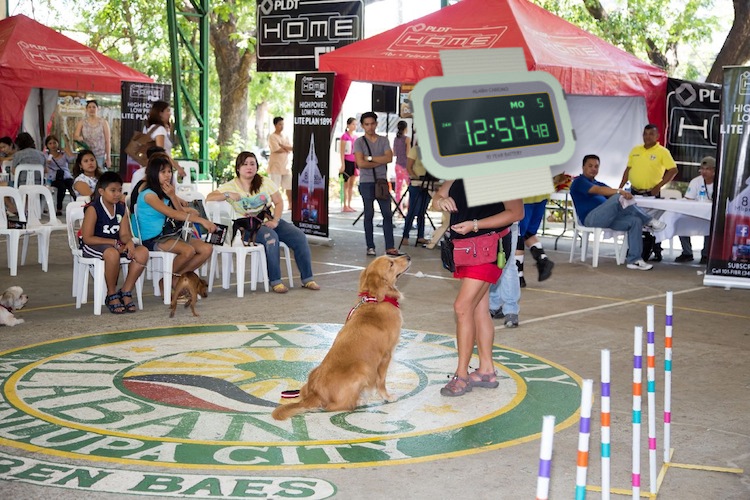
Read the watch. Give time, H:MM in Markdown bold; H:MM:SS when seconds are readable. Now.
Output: **12:54:48**
